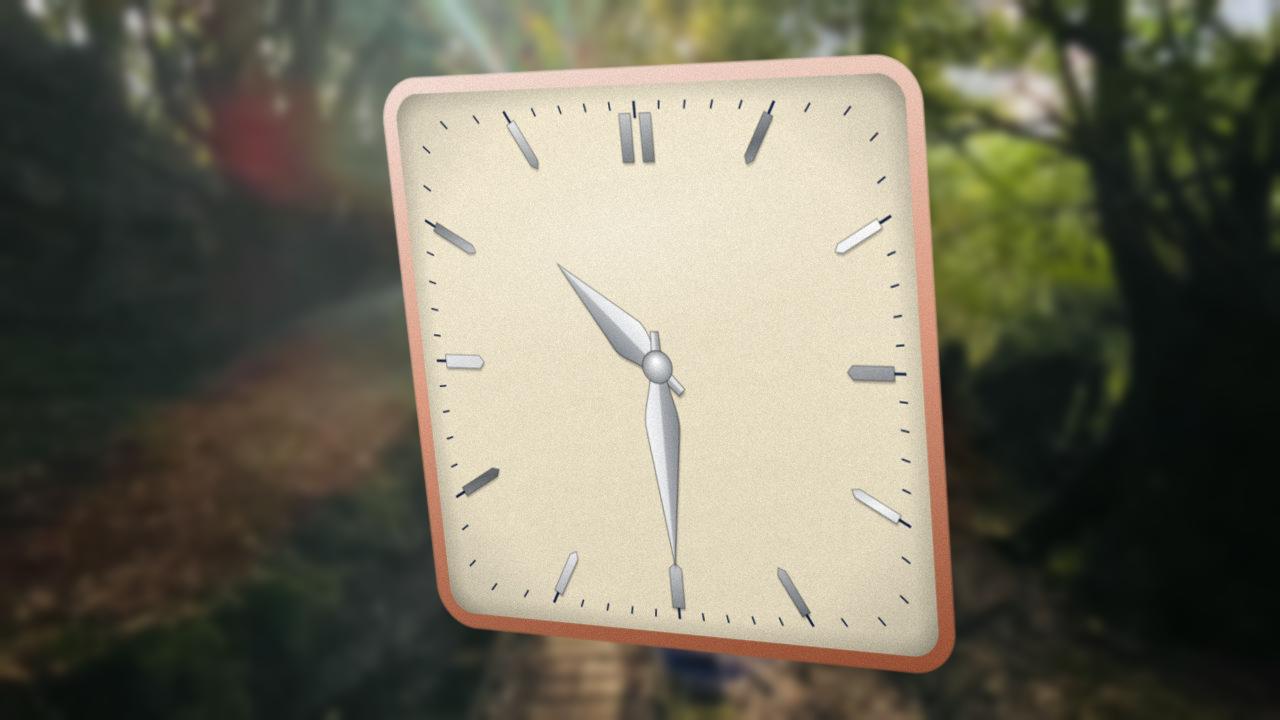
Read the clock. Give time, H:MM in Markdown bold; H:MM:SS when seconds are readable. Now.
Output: **10:30**
